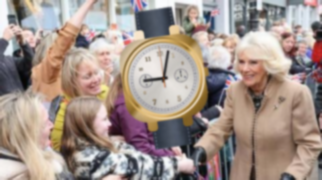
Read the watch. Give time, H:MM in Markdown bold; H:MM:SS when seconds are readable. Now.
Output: **9:03**
